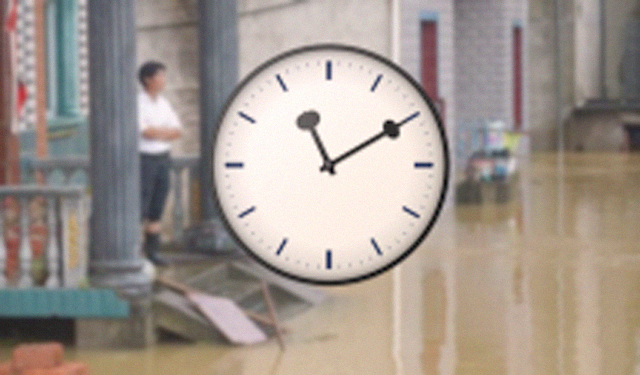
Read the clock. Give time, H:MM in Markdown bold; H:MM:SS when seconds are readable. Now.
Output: **11:10**
